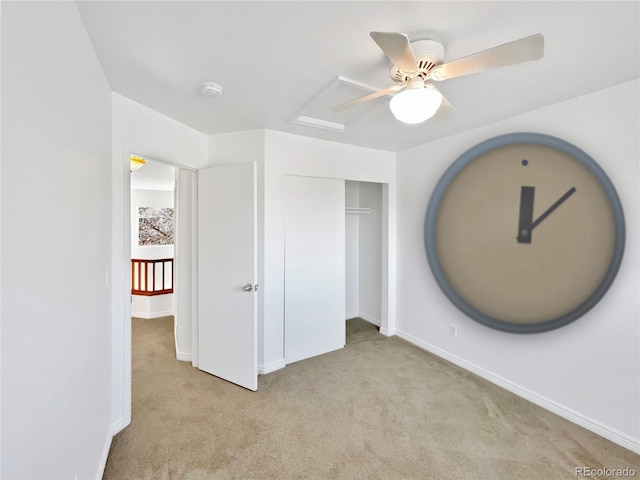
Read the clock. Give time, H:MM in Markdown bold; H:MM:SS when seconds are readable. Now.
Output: **12:08**
